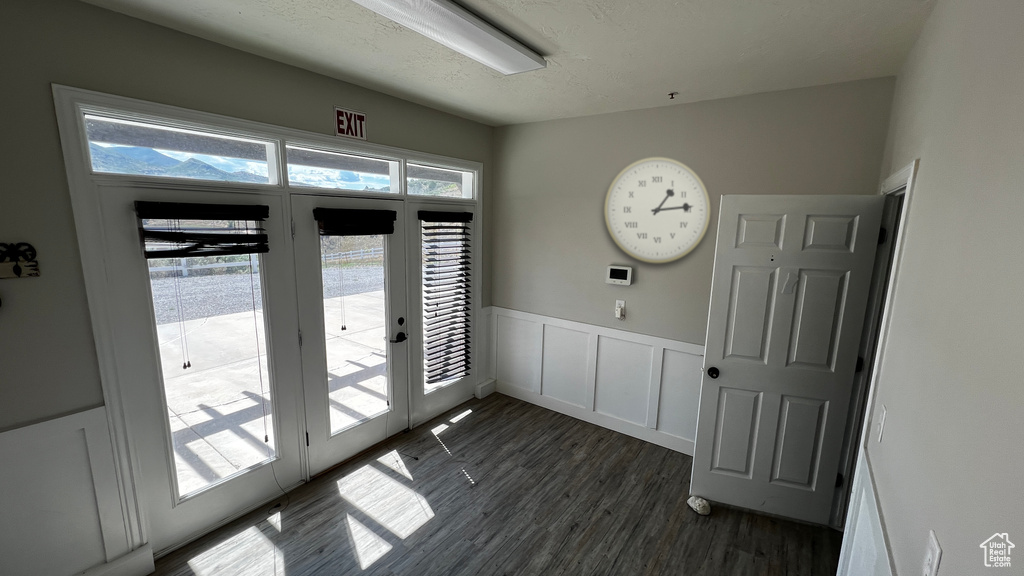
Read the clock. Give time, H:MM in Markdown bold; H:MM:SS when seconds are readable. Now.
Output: **1:14**
